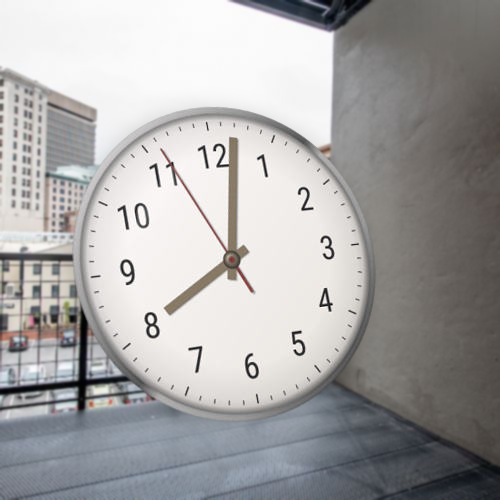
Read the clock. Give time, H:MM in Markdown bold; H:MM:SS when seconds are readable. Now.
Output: **8:01:56**
